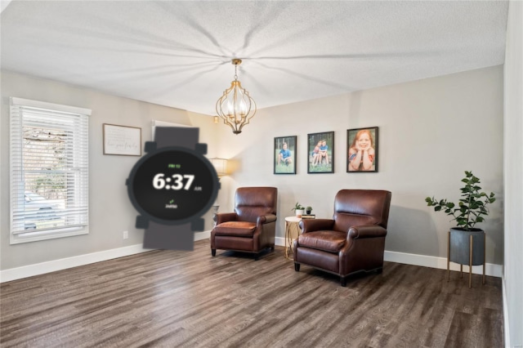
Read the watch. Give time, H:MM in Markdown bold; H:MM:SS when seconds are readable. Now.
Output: **6:37**
